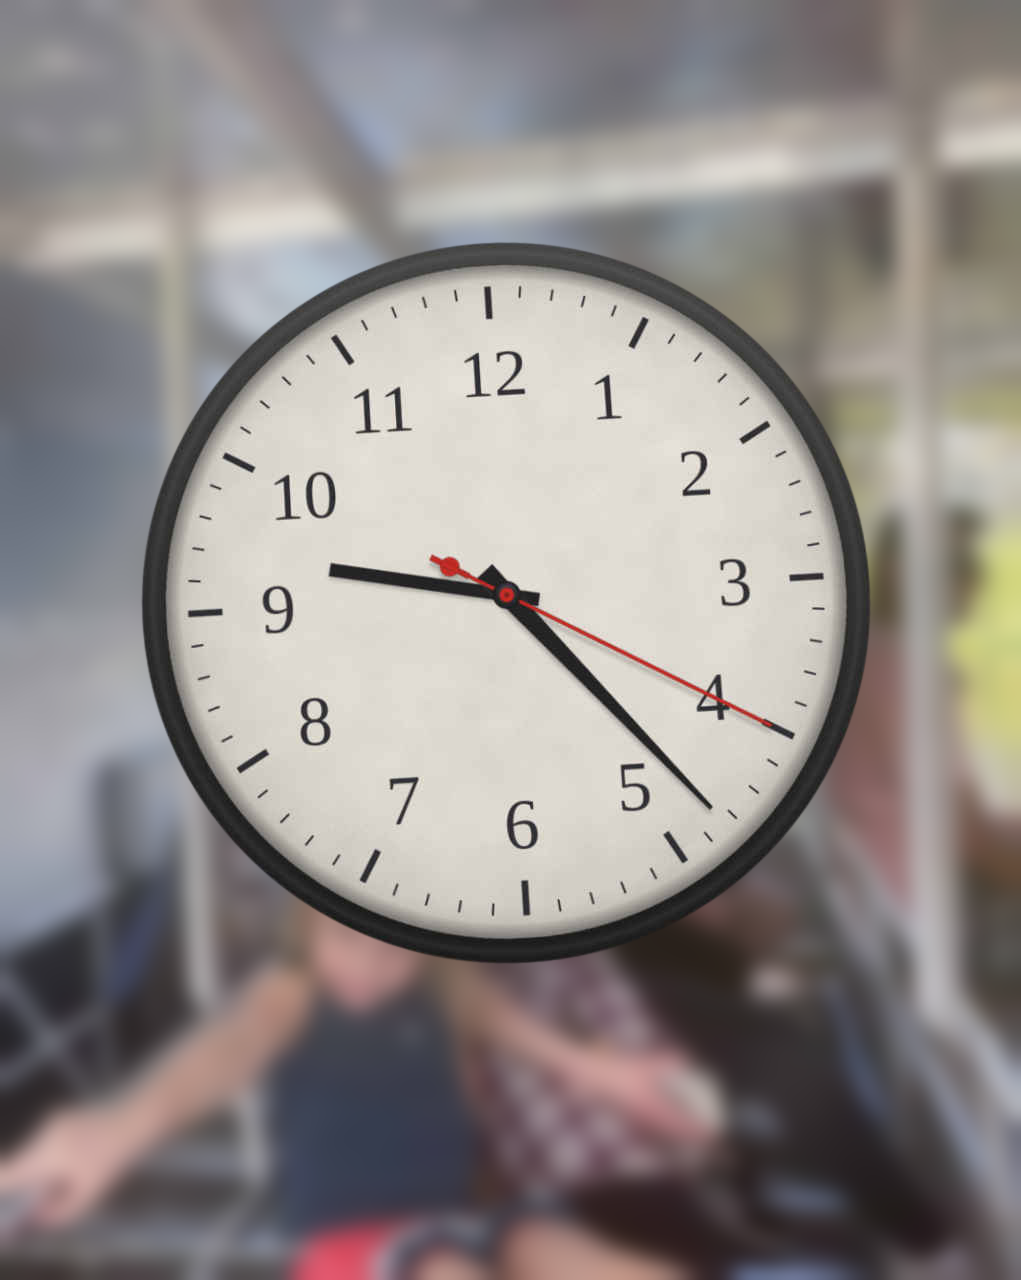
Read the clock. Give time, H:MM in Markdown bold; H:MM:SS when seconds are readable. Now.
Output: **9:23:20**
